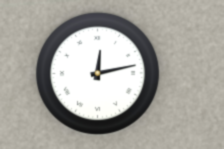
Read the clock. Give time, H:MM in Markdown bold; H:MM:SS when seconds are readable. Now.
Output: **12:13**
